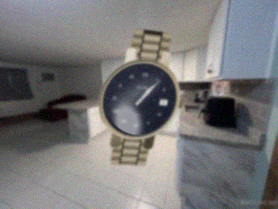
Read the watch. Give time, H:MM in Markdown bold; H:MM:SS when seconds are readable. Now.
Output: **1:06**
